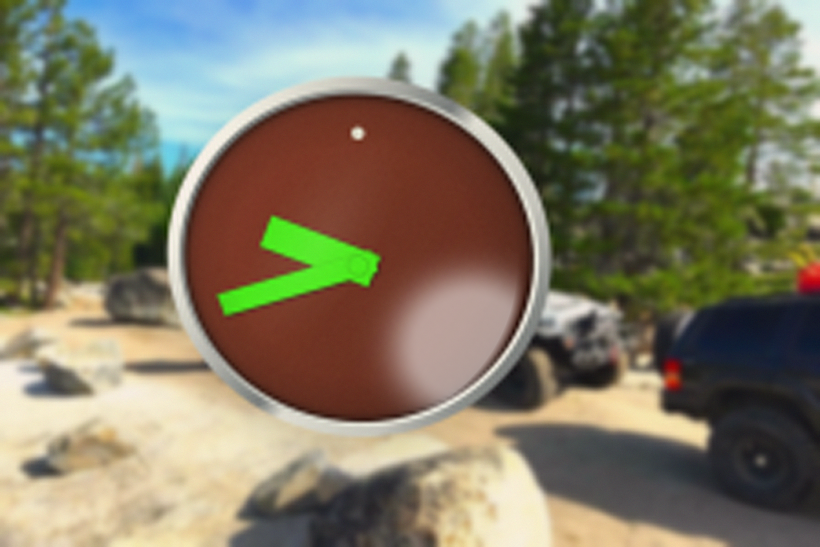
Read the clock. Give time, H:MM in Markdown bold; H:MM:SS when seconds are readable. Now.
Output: **9:42**
